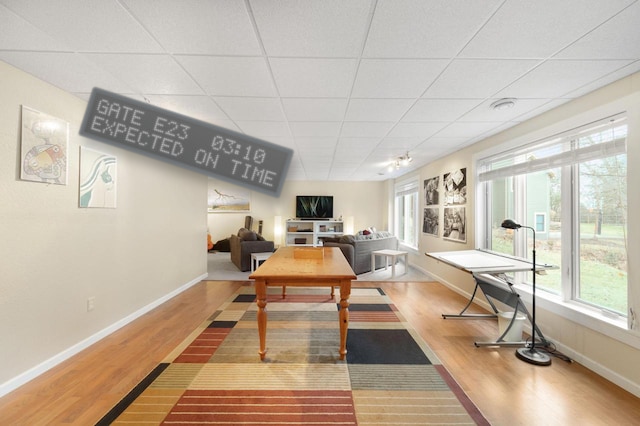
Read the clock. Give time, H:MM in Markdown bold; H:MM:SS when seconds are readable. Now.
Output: **3:10**
